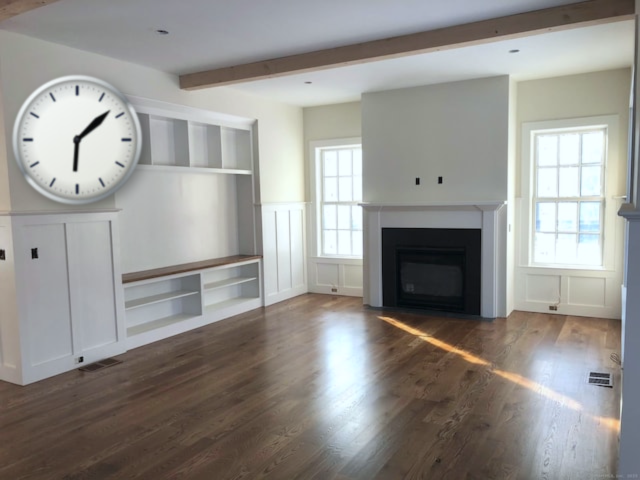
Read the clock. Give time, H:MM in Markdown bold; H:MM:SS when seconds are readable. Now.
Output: **6:08**
